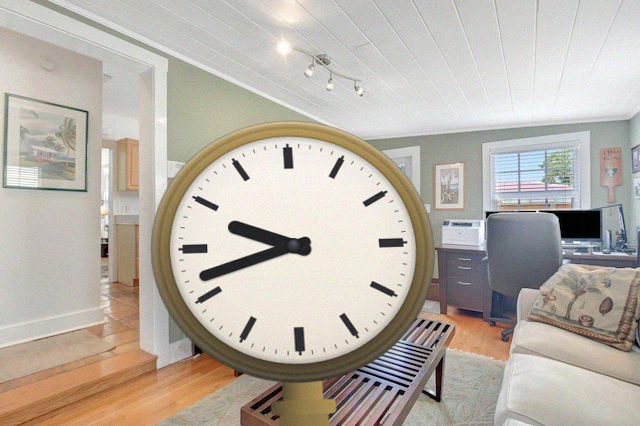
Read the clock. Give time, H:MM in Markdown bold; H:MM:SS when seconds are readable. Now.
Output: **9:42**
